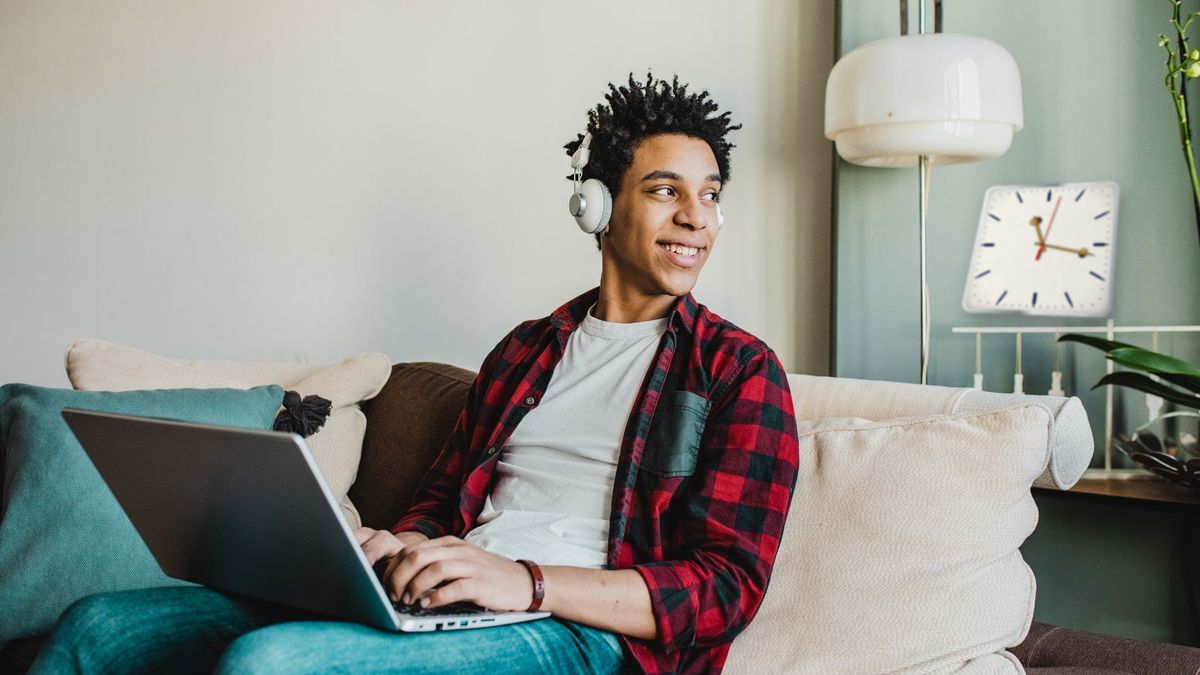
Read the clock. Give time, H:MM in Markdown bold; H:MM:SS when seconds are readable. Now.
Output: **11:17:02**
